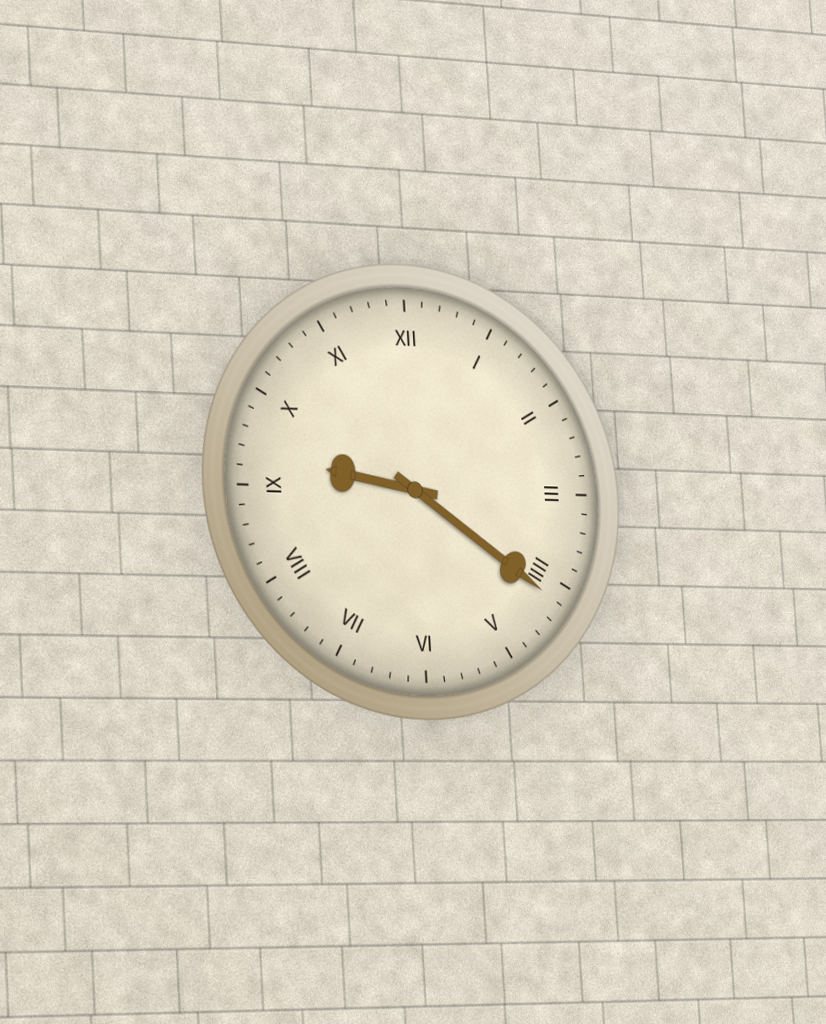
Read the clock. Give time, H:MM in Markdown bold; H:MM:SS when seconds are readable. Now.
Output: **9:21**
